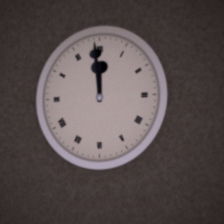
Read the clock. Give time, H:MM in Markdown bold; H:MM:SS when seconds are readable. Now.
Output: **11:59**
